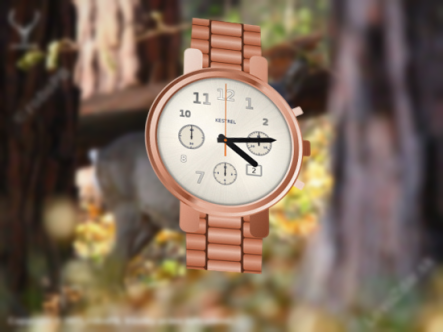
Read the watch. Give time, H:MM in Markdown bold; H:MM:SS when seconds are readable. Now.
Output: **4:14**
